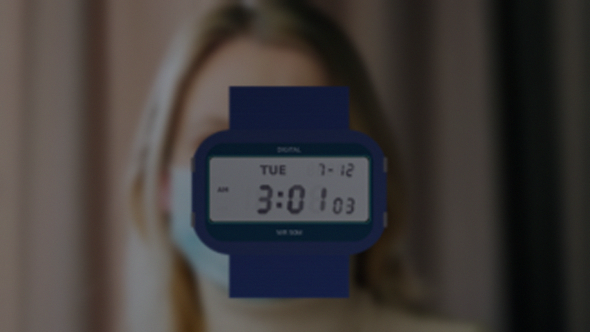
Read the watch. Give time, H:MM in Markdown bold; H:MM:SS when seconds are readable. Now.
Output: **3:01:03**
